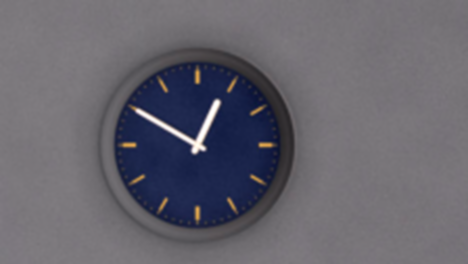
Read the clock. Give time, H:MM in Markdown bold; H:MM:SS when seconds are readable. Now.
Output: **12:50**
